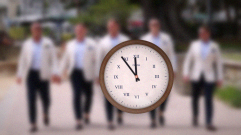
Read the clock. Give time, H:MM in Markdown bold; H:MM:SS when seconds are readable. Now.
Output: **11:54**
